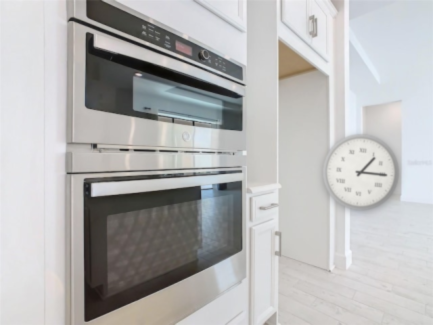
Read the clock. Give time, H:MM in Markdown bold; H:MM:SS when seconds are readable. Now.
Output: **1:15**
